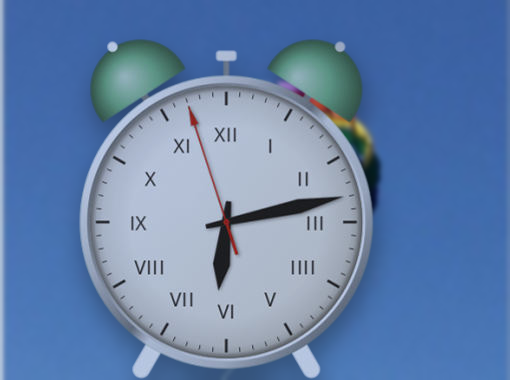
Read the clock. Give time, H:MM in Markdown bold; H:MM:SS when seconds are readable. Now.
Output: **6:12:57**
